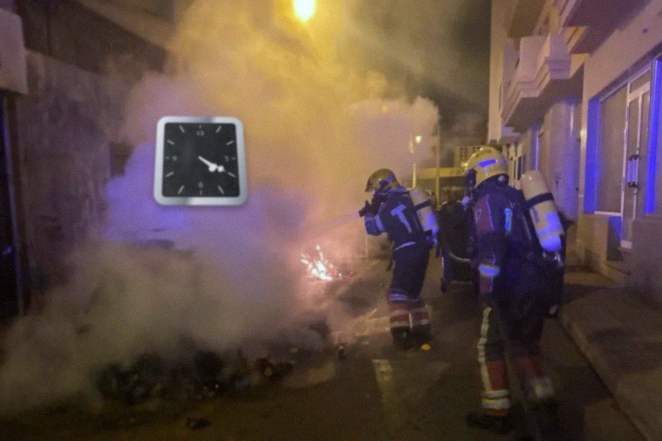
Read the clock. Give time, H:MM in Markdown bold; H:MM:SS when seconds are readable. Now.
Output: **4:20**
